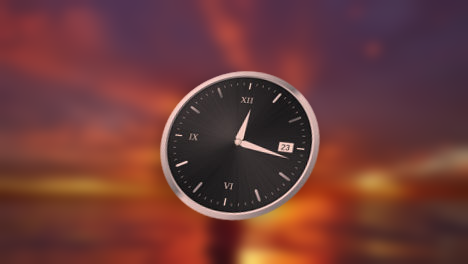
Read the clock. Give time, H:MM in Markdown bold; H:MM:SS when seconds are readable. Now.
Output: **12:17**
